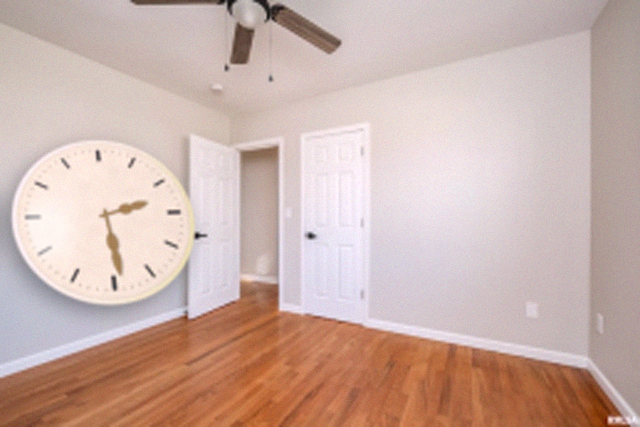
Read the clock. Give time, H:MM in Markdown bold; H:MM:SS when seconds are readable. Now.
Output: **2:29**
